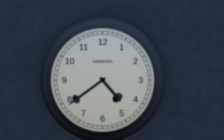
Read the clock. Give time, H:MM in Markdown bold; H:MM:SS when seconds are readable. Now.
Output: **4:39**
